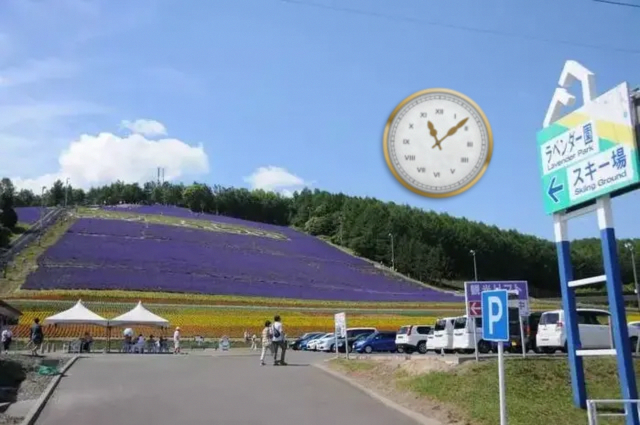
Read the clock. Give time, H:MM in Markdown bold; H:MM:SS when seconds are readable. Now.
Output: **11:08**
